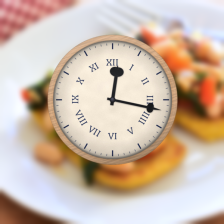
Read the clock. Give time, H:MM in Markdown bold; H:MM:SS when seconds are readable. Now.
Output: **12:17**
